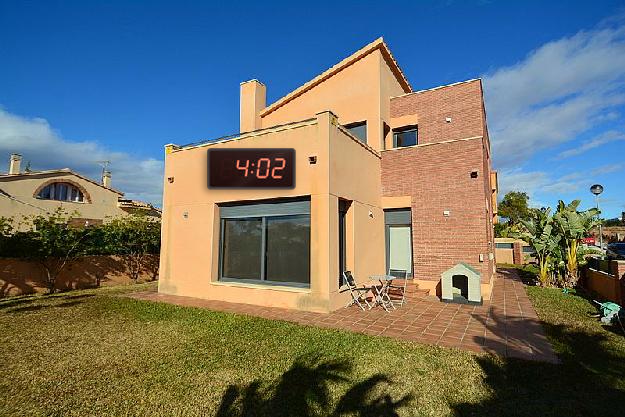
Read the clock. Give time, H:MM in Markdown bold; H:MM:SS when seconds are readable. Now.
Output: **4:02**
